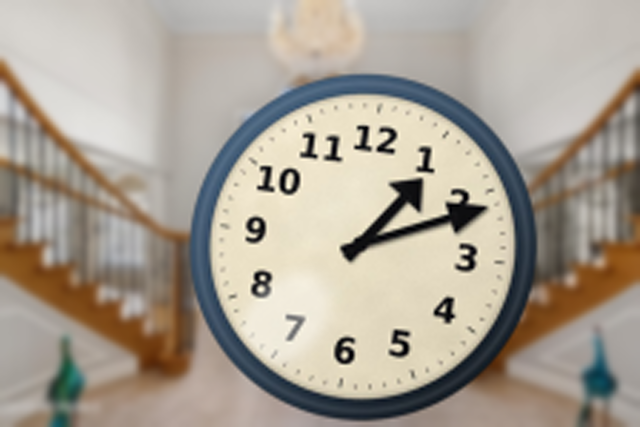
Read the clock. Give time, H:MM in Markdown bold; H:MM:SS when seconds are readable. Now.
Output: **1:11**
